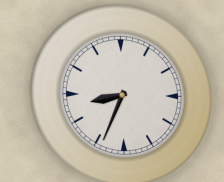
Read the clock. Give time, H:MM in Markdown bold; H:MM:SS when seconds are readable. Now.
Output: **8:34**
